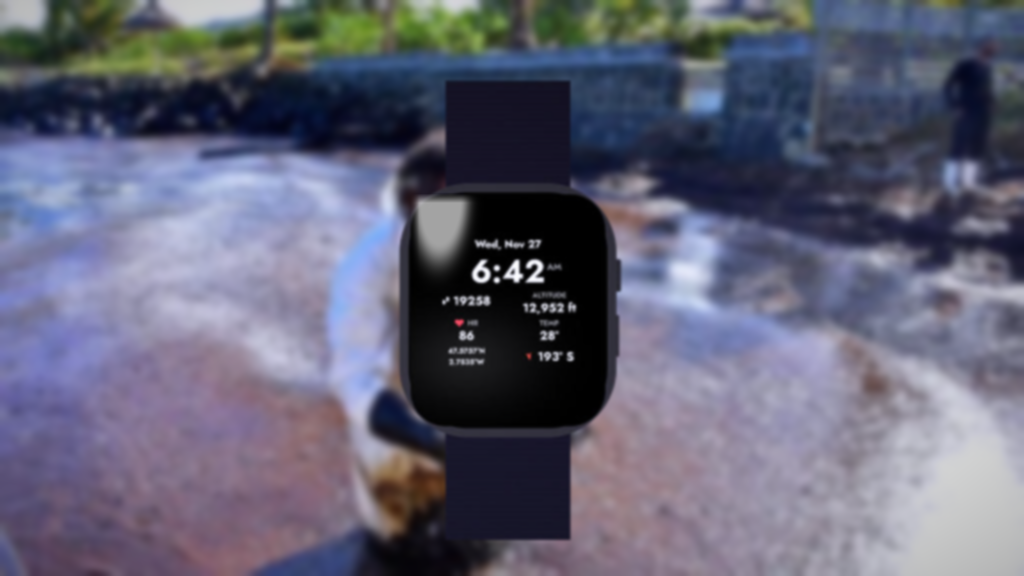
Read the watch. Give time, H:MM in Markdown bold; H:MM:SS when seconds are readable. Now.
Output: **6:42**
